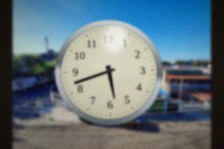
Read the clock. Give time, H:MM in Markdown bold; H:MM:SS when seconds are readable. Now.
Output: **5:42**
